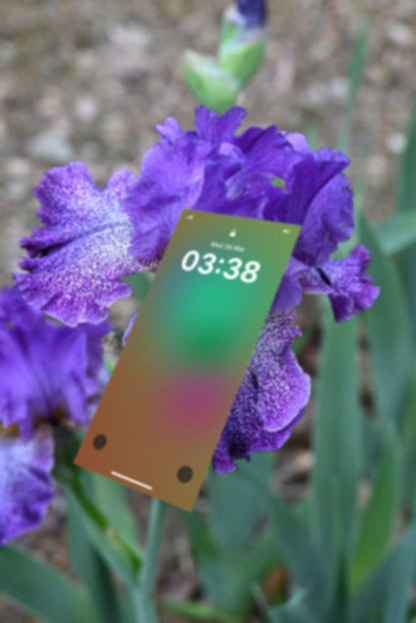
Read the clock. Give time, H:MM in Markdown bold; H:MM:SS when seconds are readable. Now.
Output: **3:38**
